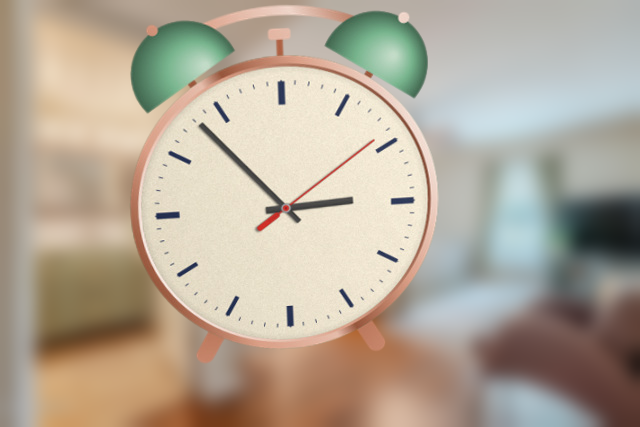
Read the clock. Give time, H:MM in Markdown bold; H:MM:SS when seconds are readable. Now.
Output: **2:53:09**
